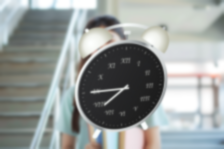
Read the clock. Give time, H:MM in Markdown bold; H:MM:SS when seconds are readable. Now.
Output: **7:45**
